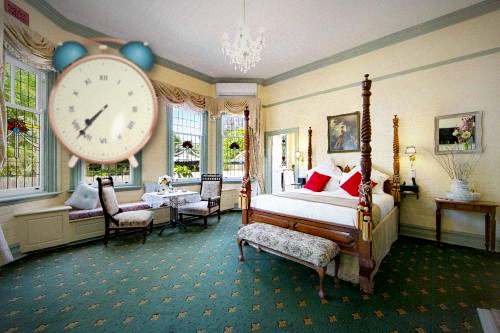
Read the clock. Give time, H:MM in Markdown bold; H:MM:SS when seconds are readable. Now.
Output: **7:37**
